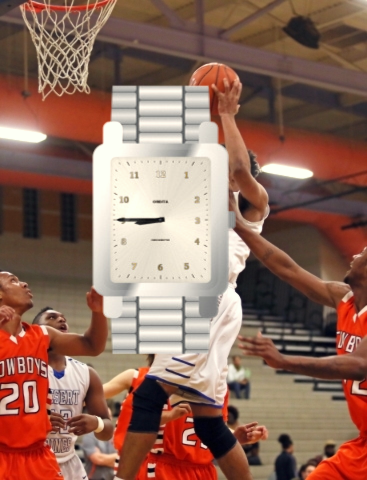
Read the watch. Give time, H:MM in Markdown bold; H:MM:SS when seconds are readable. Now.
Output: **8:45**
